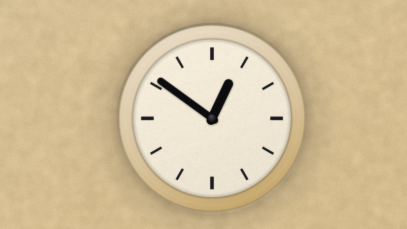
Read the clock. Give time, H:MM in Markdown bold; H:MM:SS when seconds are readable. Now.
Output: **12:51**
